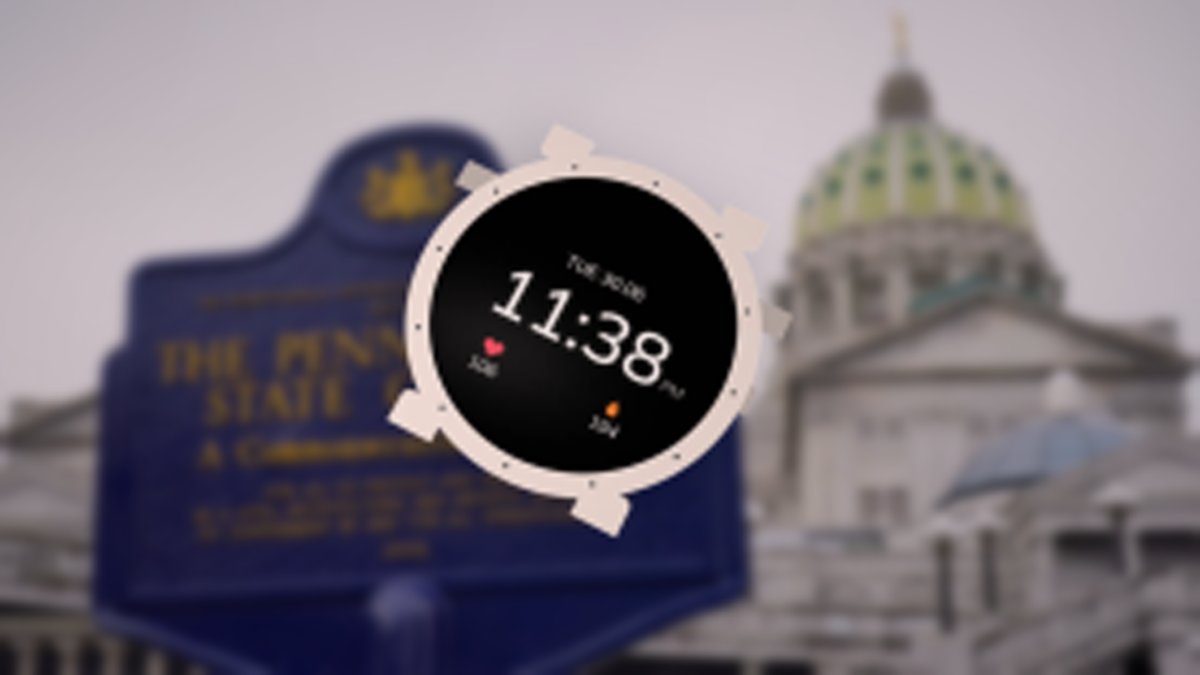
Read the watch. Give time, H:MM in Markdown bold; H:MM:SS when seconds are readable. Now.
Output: **11:38**
